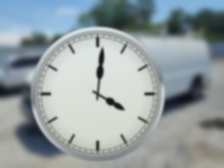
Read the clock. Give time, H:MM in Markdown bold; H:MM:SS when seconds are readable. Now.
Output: **4:01**
